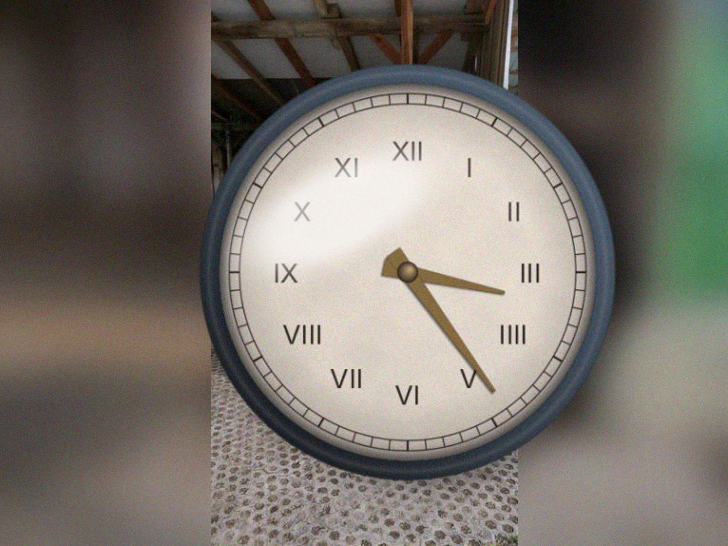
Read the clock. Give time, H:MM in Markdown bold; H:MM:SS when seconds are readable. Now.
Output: **3:24**
